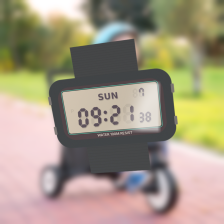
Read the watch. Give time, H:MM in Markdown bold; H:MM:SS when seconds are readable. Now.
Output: **9:21:38**
